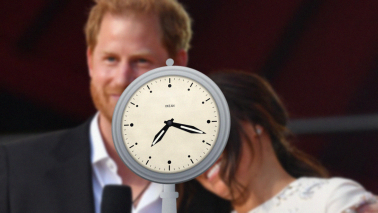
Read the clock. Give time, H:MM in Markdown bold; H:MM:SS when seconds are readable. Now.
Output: **7:18**
